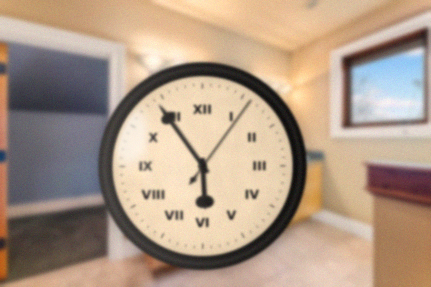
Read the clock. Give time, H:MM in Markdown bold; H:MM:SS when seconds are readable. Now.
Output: **5:54:06**
